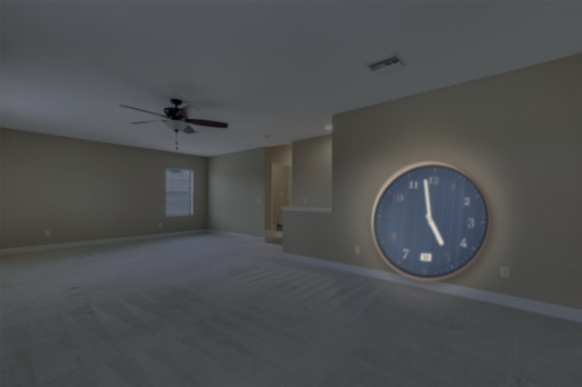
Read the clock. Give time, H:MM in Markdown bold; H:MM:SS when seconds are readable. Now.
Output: **4:58**
